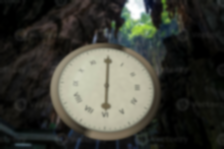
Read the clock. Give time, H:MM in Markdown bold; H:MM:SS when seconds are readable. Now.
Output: **6:00**
